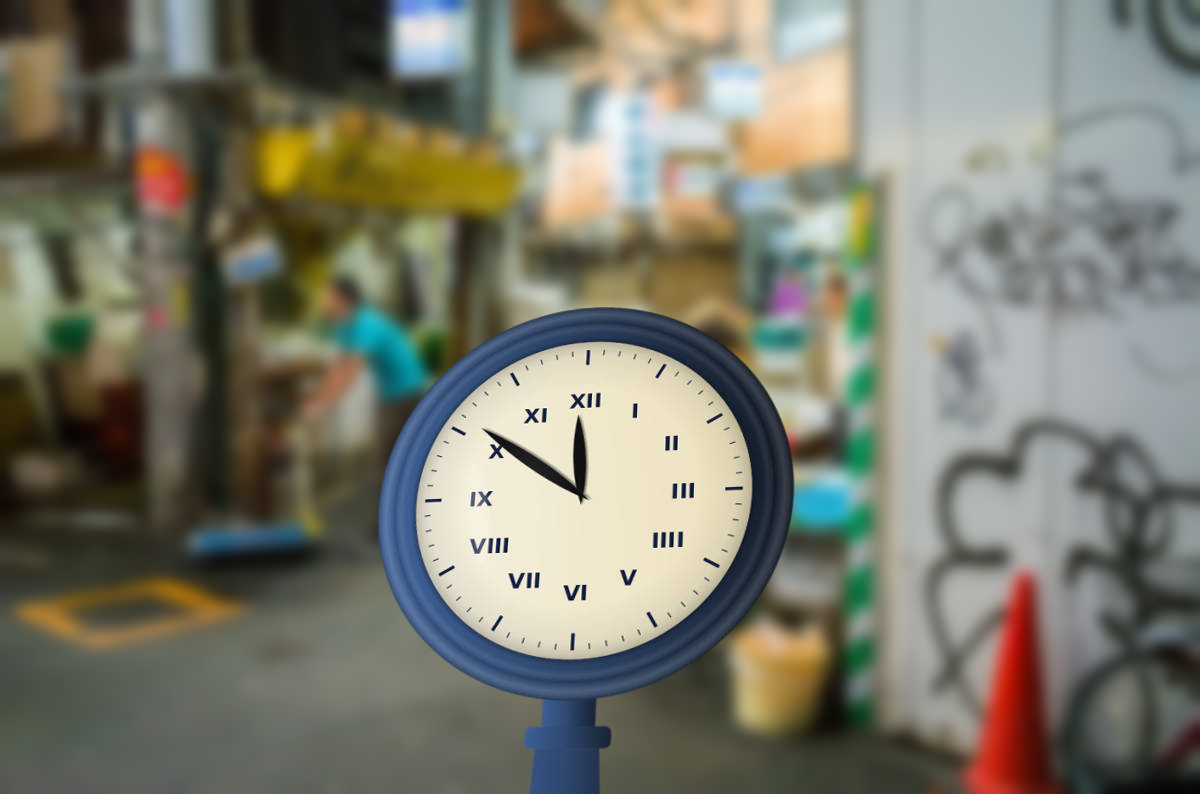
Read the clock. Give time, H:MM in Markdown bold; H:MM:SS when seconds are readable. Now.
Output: **11:51**
